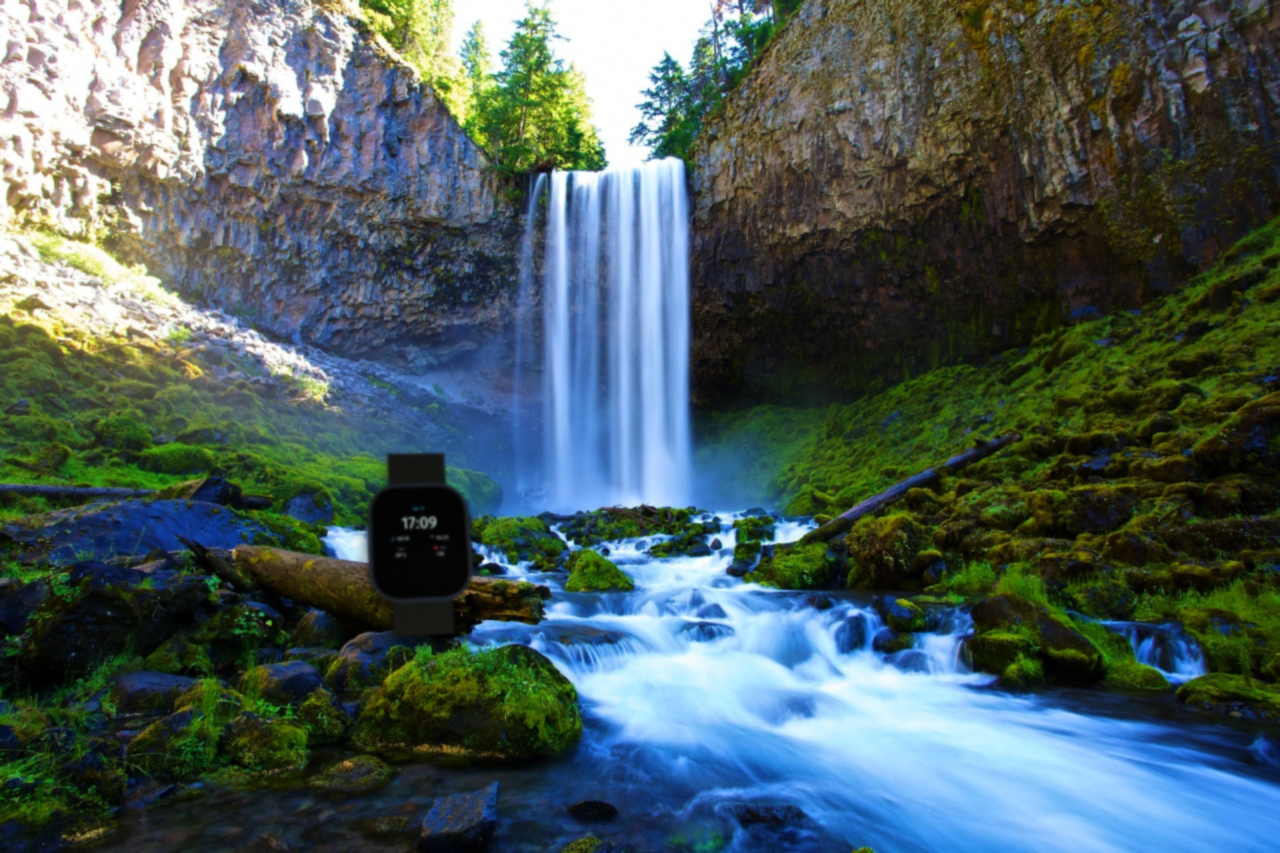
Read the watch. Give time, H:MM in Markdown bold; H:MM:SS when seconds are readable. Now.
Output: **17:09**
